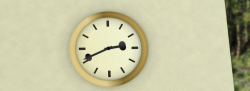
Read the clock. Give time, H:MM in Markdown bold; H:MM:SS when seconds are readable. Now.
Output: **2:41**
